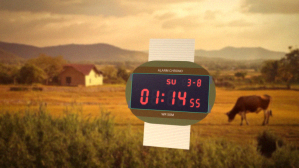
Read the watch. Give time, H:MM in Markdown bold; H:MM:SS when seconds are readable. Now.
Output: **1:14**
